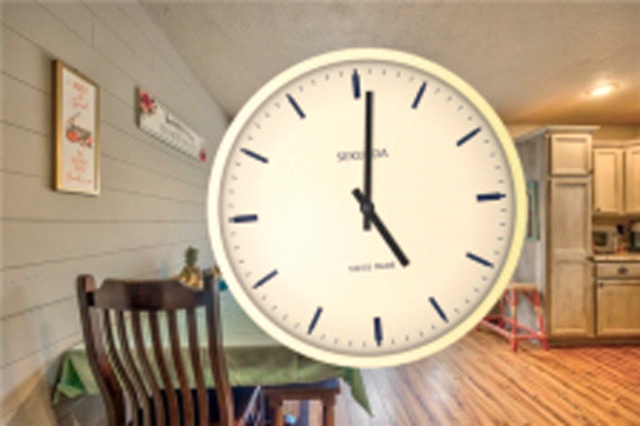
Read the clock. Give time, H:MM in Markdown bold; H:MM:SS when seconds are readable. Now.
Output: **5:01**
